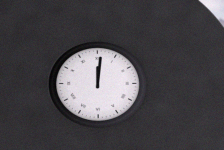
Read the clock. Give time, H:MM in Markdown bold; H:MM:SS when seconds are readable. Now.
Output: **12:01**
